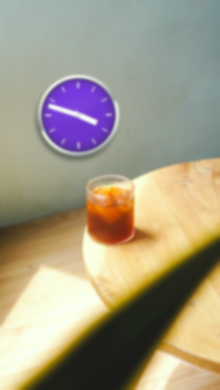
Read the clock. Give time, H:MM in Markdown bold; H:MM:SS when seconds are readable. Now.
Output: **3:48**
